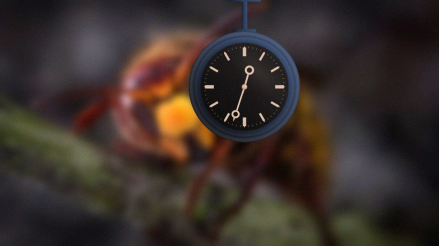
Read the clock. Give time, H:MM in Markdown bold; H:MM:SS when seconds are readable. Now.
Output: **12:33**
